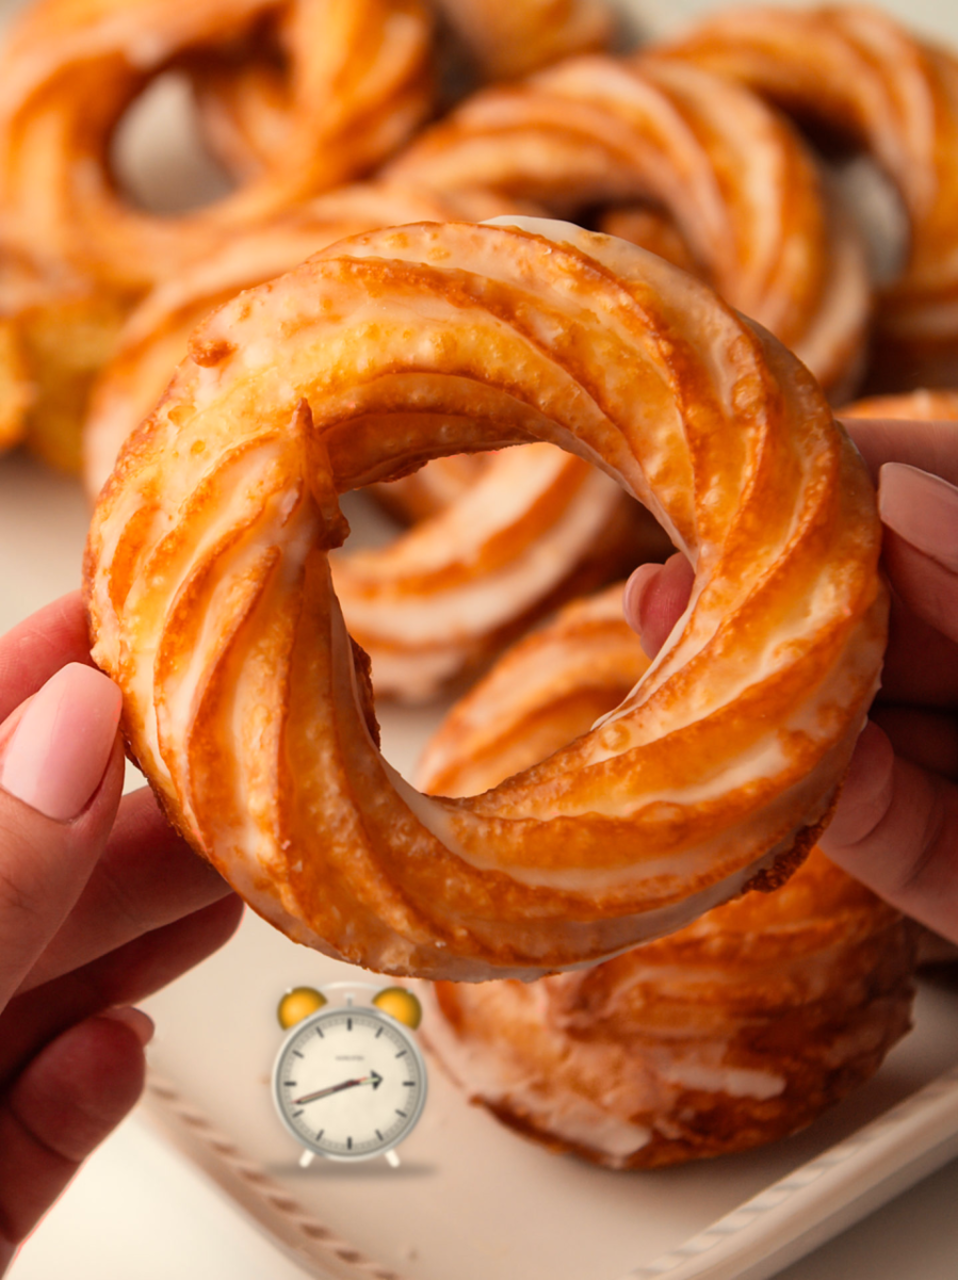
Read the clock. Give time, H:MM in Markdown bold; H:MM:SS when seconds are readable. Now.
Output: **2:41:42**
